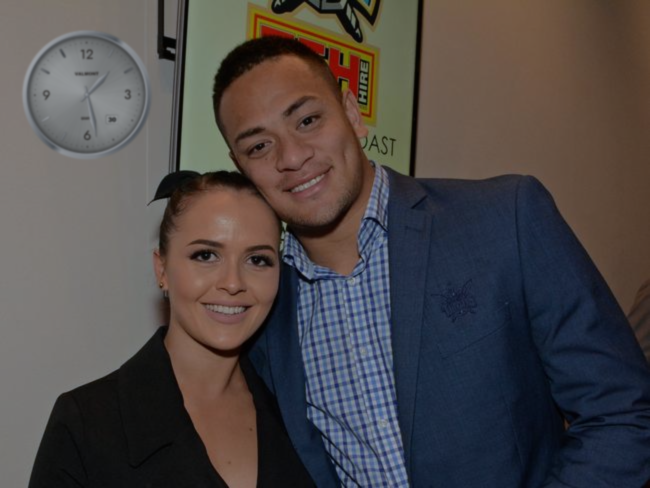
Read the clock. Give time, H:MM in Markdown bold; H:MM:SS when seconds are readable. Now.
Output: **1:28**
